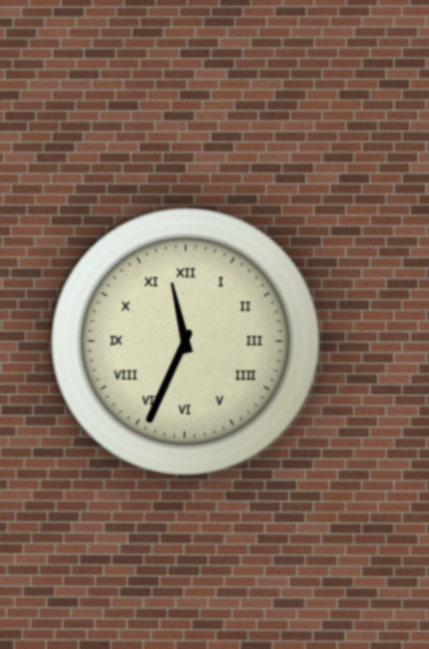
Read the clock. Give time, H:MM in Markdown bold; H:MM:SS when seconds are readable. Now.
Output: **11:34**
